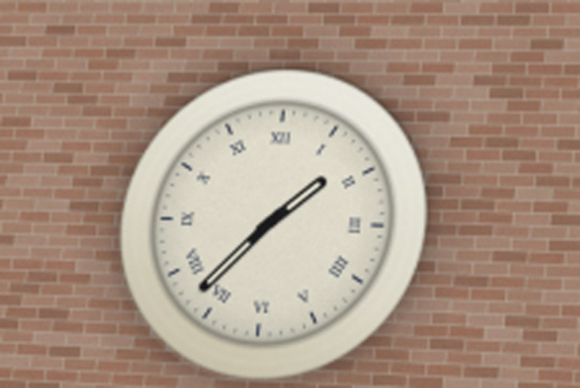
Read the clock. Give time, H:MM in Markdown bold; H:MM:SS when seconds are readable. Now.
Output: **1:37**
